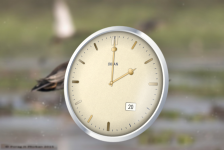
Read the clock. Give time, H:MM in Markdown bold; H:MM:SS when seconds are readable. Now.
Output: **2:00**
